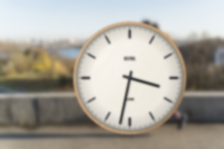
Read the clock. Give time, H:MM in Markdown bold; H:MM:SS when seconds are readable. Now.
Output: **3:32**
